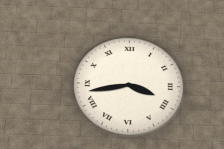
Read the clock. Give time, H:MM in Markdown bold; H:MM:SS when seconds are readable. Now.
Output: **3:43**
